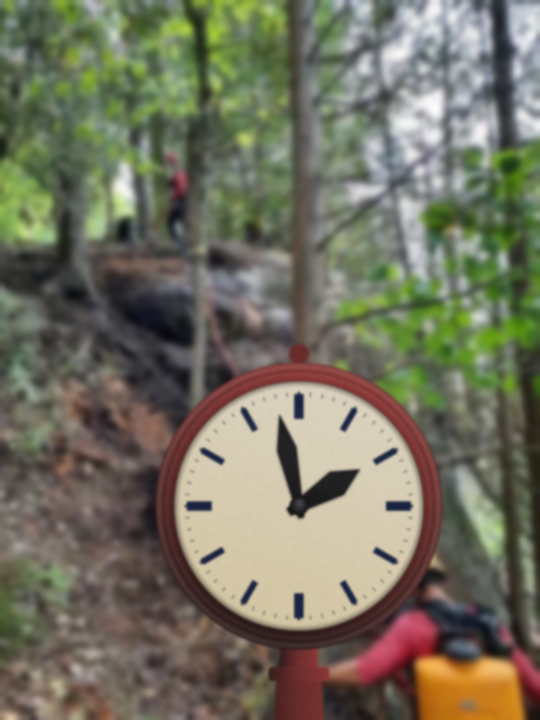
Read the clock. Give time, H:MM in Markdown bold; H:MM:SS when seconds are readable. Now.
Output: **1:58**
